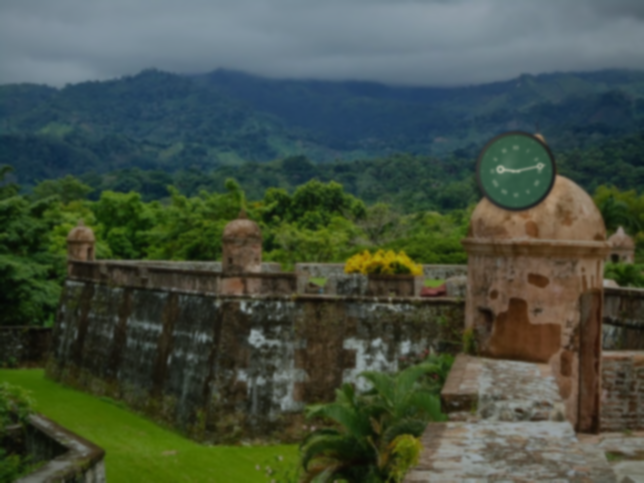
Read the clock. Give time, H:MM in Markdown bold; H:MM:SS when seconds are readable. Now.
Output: **9:13**
